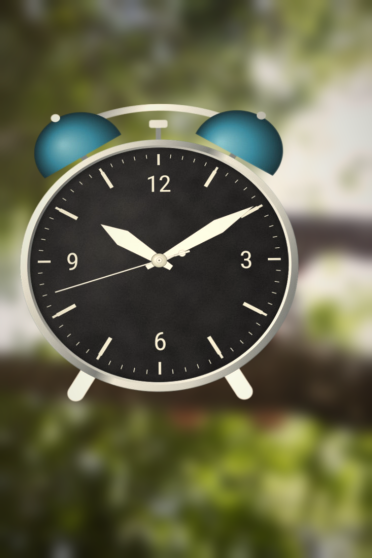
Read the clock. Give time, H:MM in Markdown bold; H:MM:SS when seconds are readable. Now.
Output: **10:09:42**
